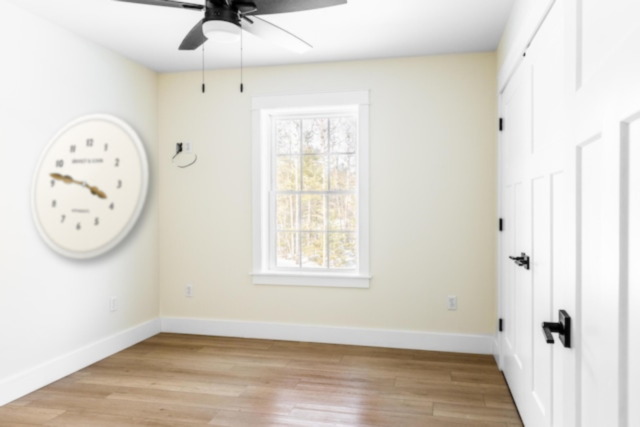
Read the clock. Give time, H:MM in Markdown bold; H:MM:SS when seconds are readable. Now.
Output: **3:47**
